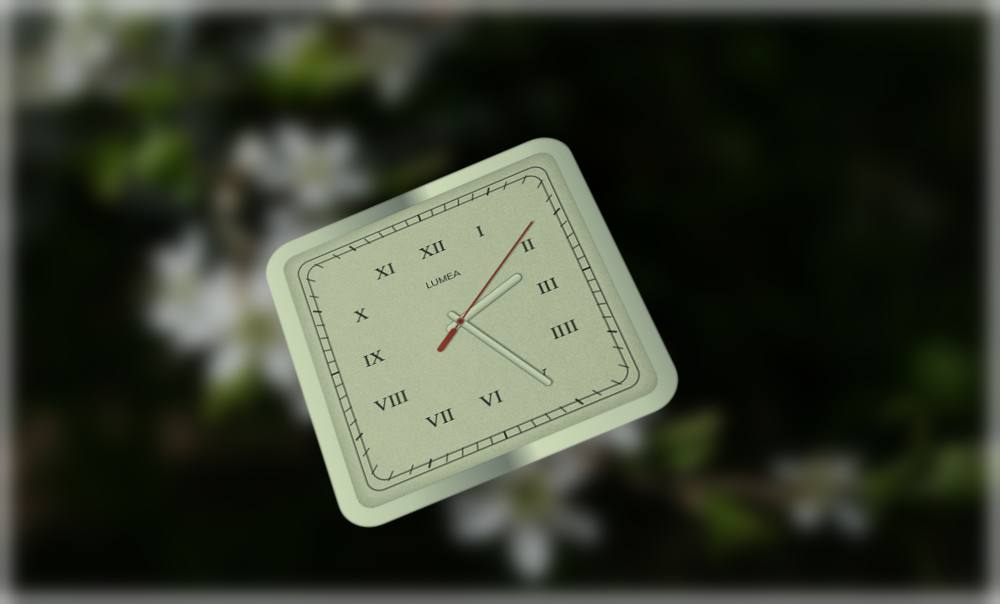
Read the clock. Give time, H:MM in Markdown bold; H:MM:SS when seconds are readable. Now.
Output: **2:25:09**
